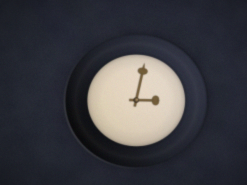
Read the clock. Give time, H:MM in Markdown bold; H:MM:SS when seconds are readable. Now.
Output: **3:02**
